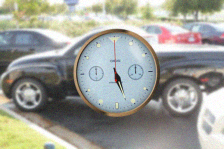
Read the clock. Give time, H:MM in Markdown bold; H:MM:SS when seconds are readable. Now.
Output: **5:27**
